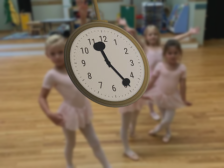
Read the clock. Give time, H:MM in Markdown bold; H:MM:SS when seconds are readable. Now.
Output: **11:24**
